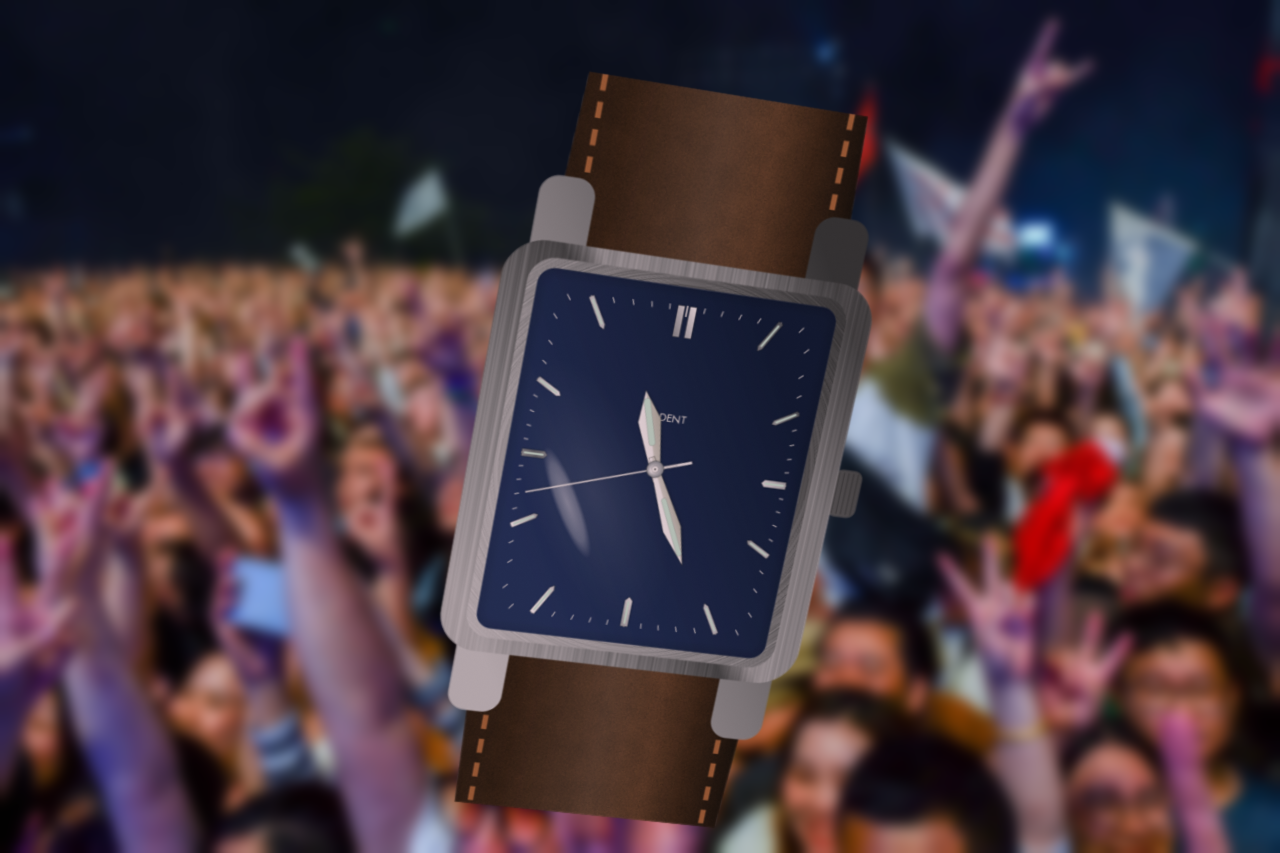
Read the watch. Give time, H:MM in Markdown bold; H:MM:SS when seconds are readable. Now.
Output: **11:25:42**
